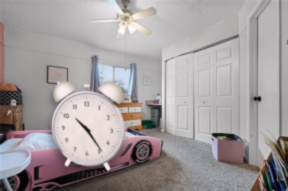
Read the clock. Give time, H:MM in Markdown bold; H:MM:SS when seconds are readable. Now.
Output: **10:24**
